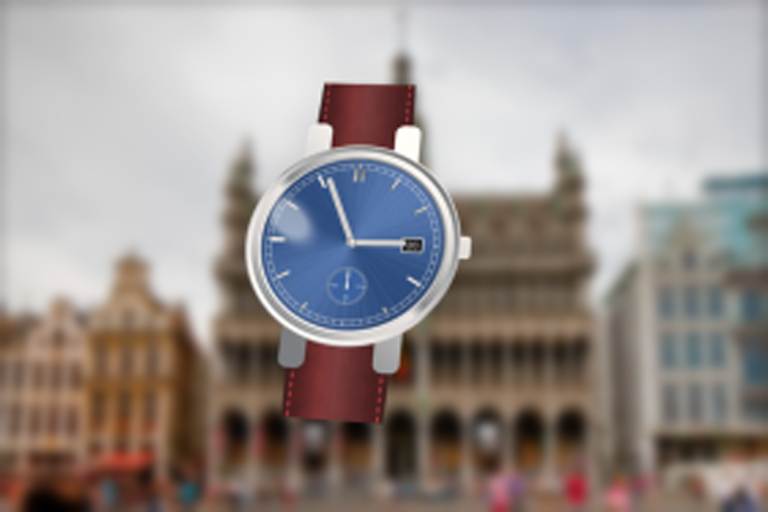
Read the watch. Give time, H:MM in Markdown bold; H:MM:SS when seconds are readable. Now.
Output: **2:56**
